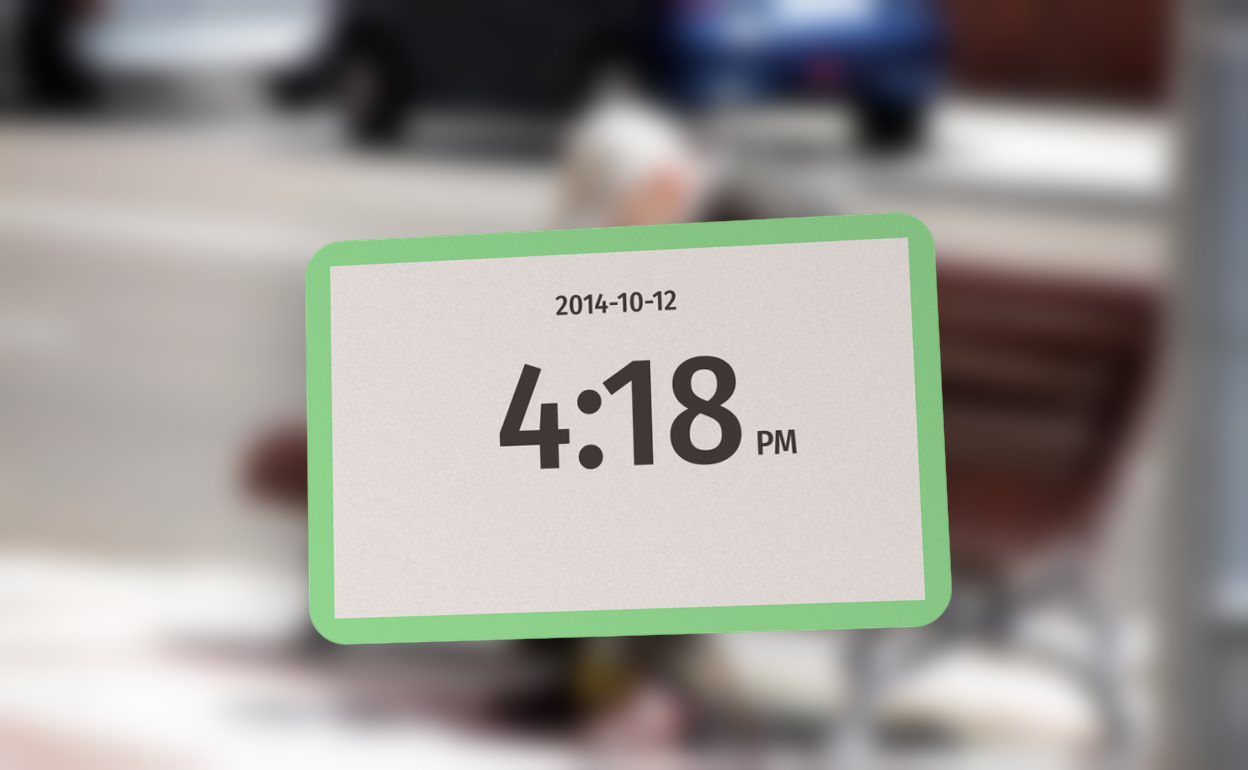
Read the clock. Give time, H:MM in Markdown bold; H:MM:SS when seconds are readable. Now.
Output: **4:18**
